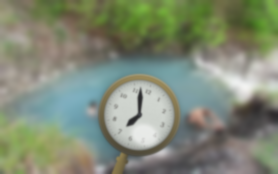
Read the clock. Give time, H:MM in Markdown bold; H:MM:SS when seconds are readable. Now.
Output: **6:57**
